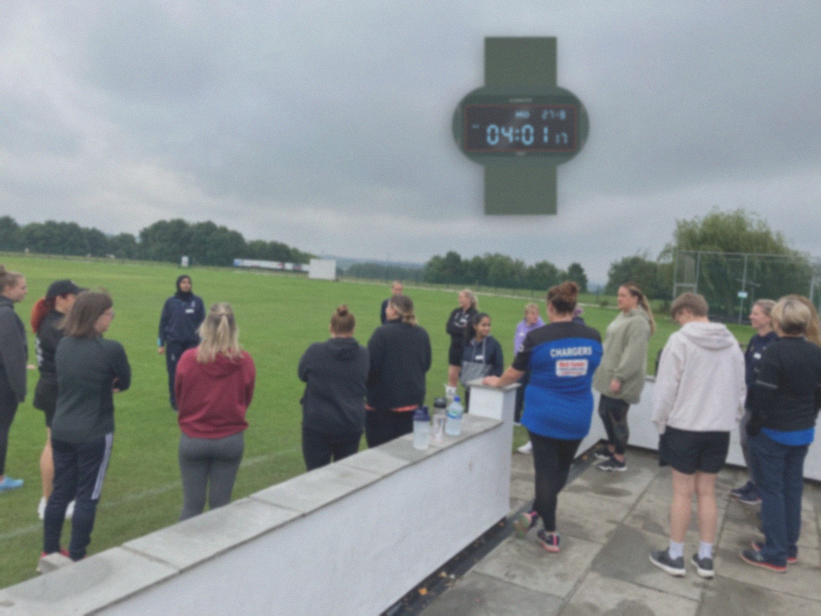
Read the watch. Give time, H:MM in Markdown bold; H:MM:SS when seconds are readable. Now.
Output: **4:01**
